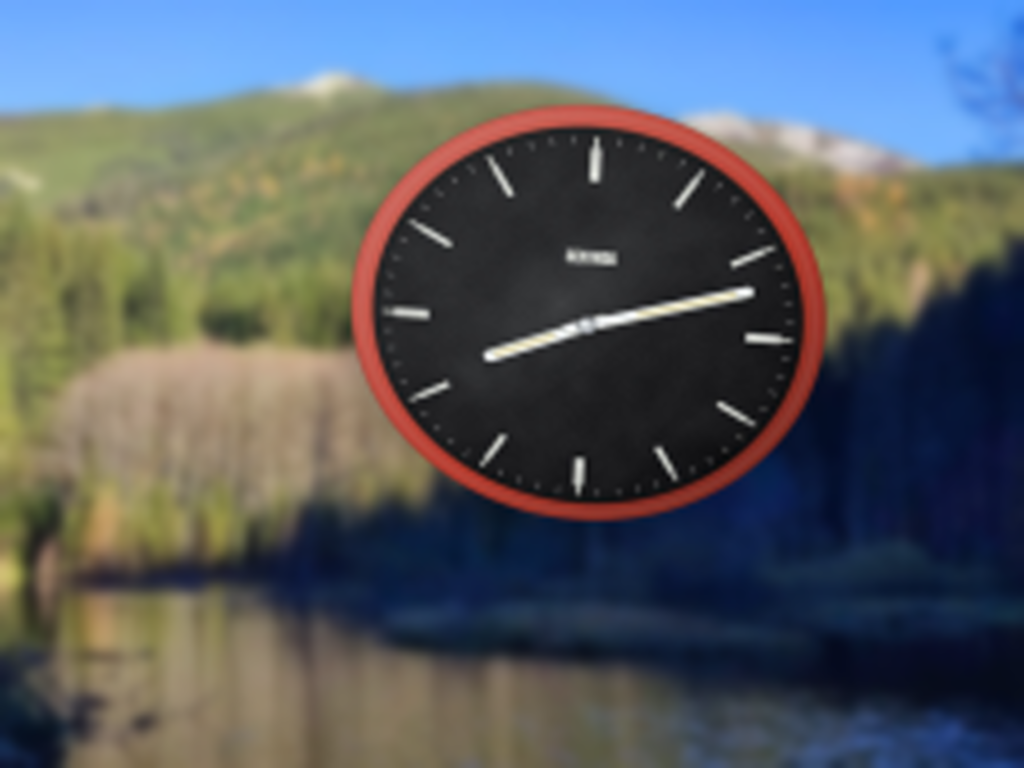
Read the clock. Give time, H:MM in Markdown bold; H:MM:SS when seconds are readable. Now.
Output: **8:12**
